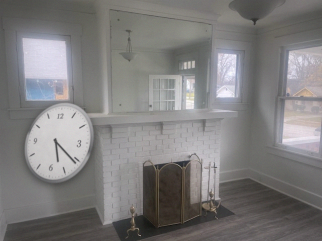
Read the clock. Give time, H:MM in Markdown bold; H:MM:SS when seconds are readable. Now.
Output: **5:21**
